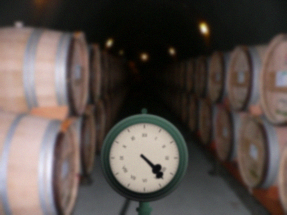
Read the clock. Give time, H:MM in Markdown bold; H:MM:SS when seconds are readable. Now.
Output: **4:23**
